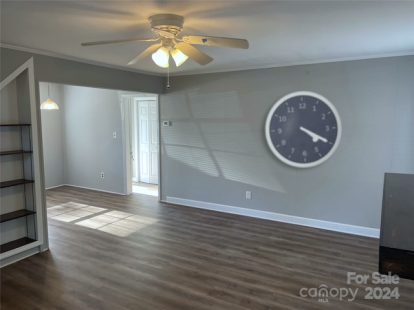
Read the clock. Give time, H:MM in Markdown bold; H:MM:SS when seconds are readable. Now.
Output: **4:20**
